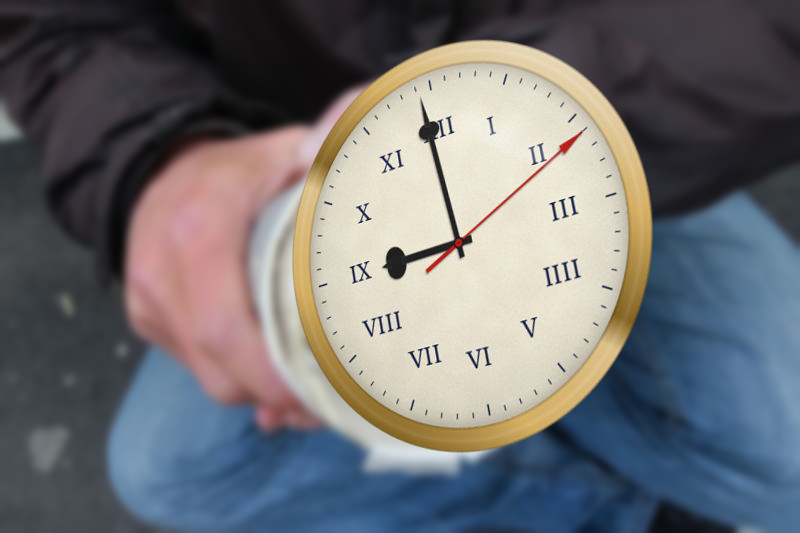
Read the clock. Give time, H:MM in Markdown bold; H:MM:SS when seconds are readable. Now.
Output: **8:59:11**
